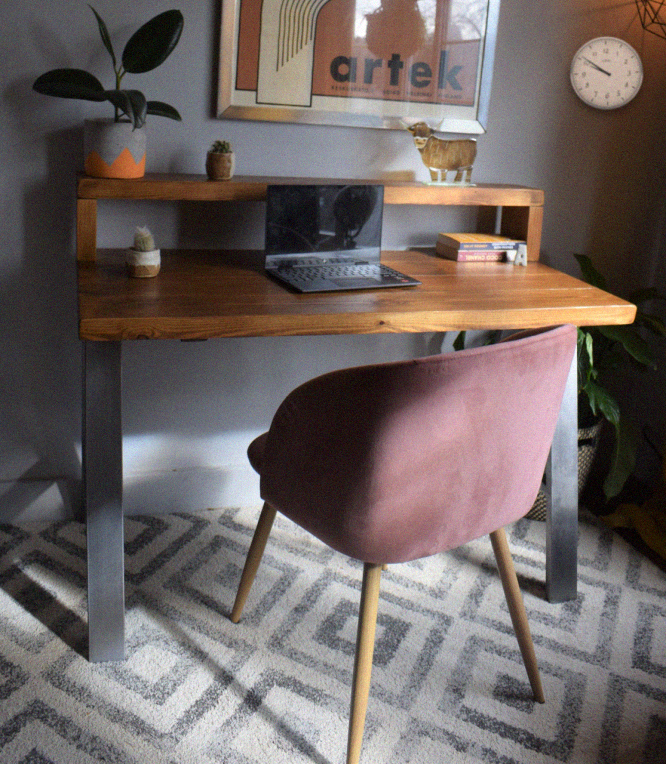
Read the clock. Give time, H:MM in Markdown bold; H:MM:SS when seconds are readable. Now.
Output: **9:51**
